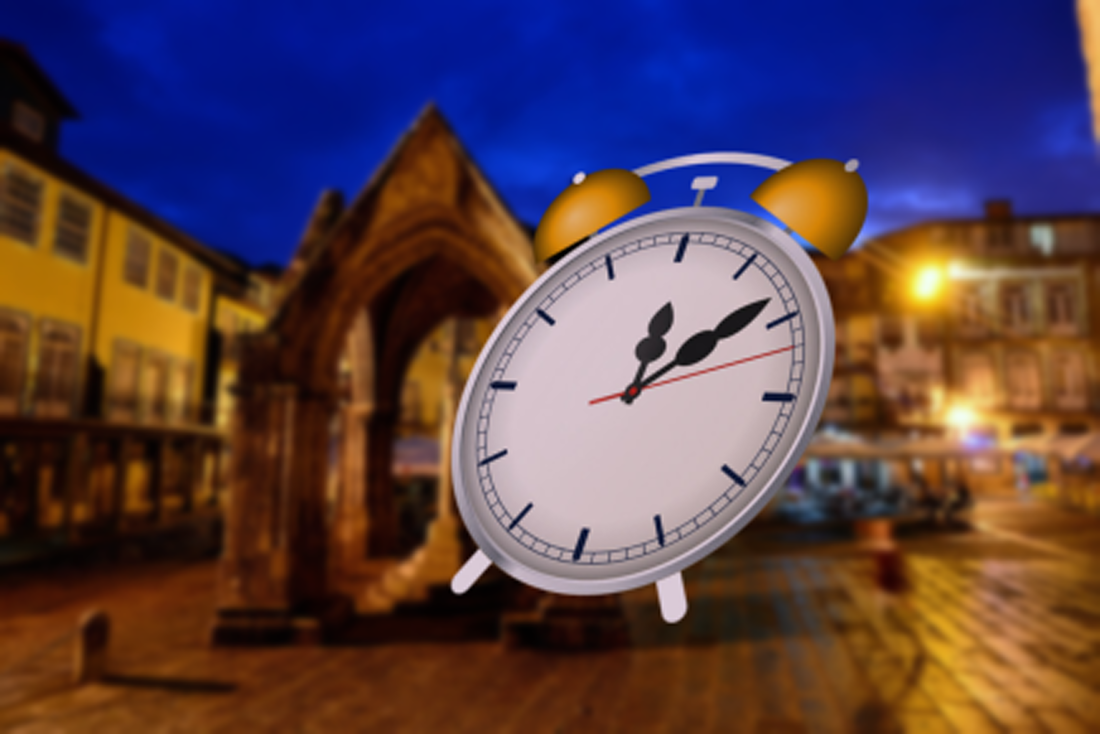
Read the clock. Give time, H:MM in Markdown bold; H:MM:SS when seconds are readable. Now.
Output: **12:08:12**
